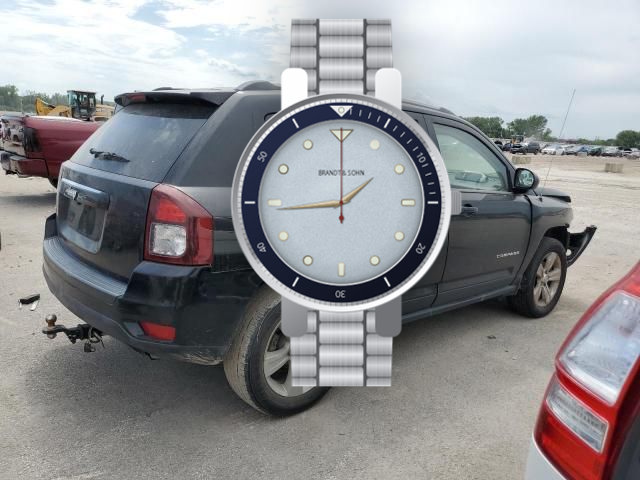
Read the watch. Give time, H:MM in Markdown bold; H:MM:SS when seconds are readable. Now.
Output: **1:44:00**
